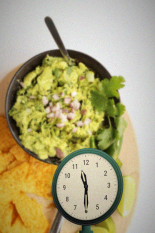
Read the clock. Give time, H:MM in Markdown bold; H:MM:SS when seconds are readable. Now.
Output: **11:30**
